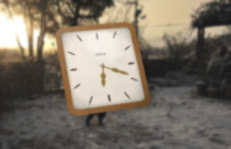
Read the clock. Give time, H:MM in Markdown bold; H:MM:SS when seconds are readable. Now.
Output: **6:19**
